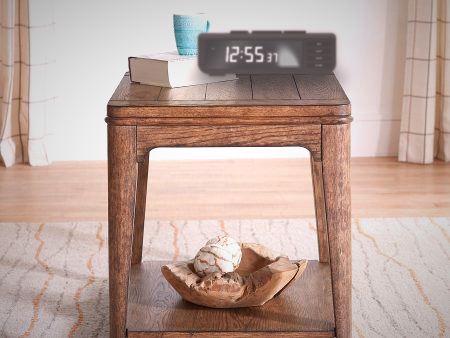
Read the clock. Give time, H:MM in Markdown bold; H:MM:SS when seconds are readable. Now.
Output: **12:55**
